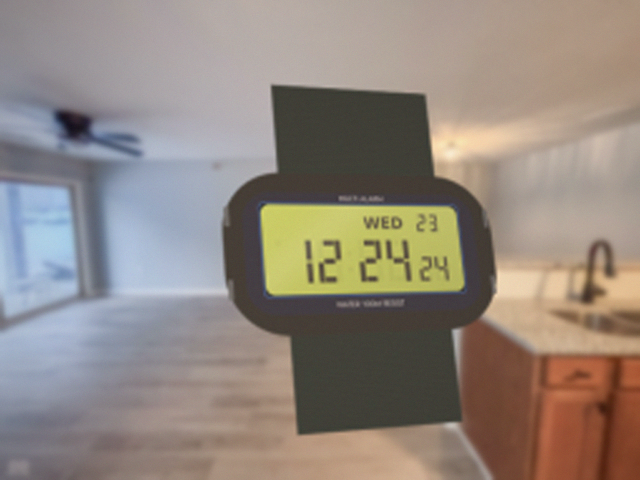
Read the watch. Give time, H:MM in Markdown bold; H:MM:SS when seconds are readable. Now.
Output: **12:24:24**
